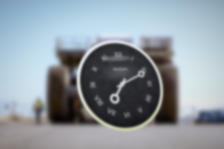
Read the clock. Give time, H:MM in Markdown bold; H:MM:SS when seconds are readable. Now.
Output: **7:11**
